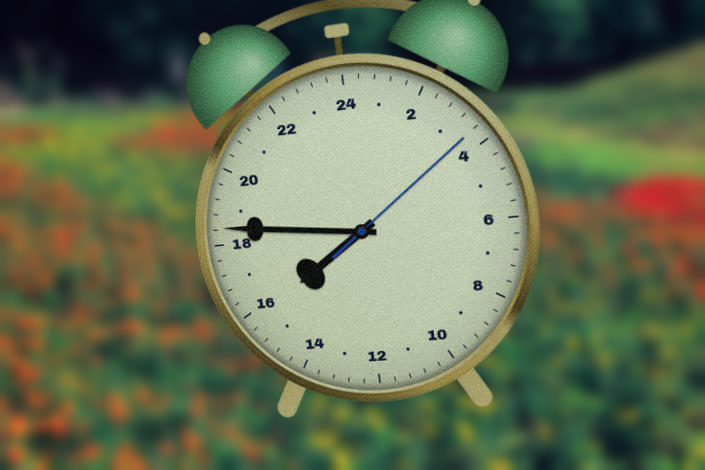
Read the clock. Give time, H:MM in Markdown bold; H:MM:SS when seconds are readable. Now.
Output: **15:46:09**
